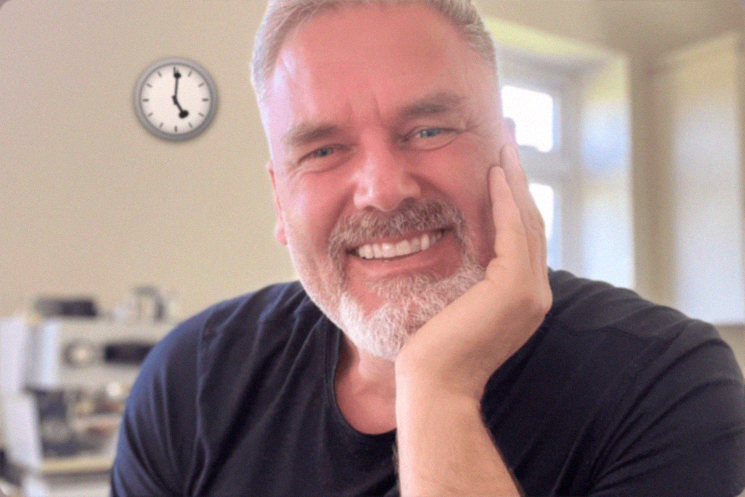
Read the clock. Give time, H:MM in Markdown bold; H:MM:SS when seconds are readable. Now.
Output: **5:01**
